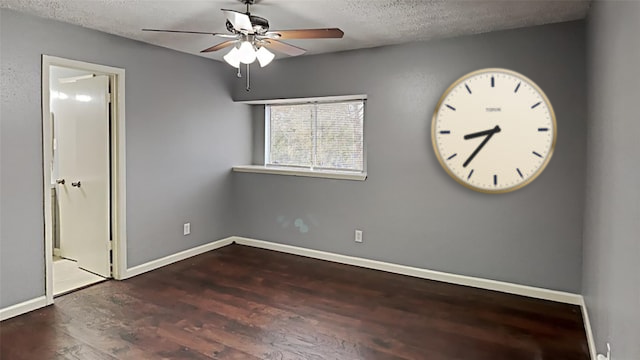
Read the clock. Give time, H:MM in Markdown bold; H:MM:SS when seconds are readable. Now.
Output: **8:37**
